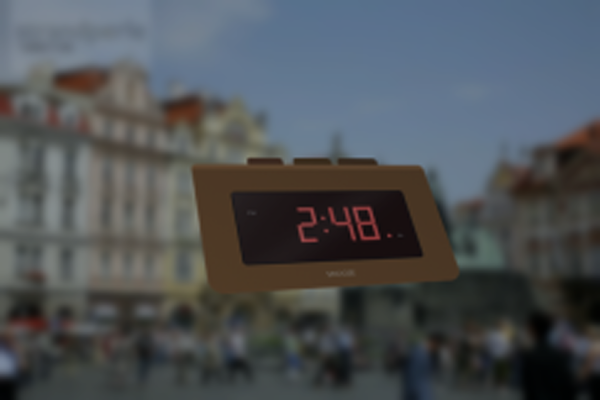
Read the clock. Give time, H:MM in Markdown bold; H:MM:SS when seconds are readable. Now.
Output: **2:48**
